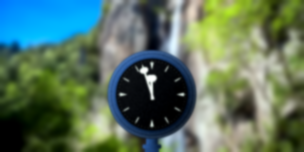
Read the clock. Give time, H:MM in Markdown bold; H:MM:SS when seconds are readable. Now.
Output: **11:57**
